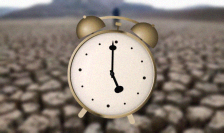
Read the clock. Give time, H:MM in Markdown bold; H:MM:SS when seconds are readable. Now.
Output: **4:59**
